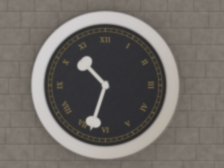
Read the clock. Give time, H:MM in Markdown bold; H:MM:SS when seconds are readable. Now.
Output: **10:33**
